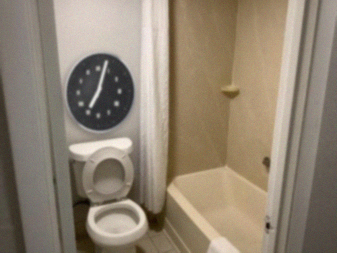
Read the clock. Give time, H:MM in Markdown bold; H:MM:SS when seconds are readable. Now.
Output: **7:03**
